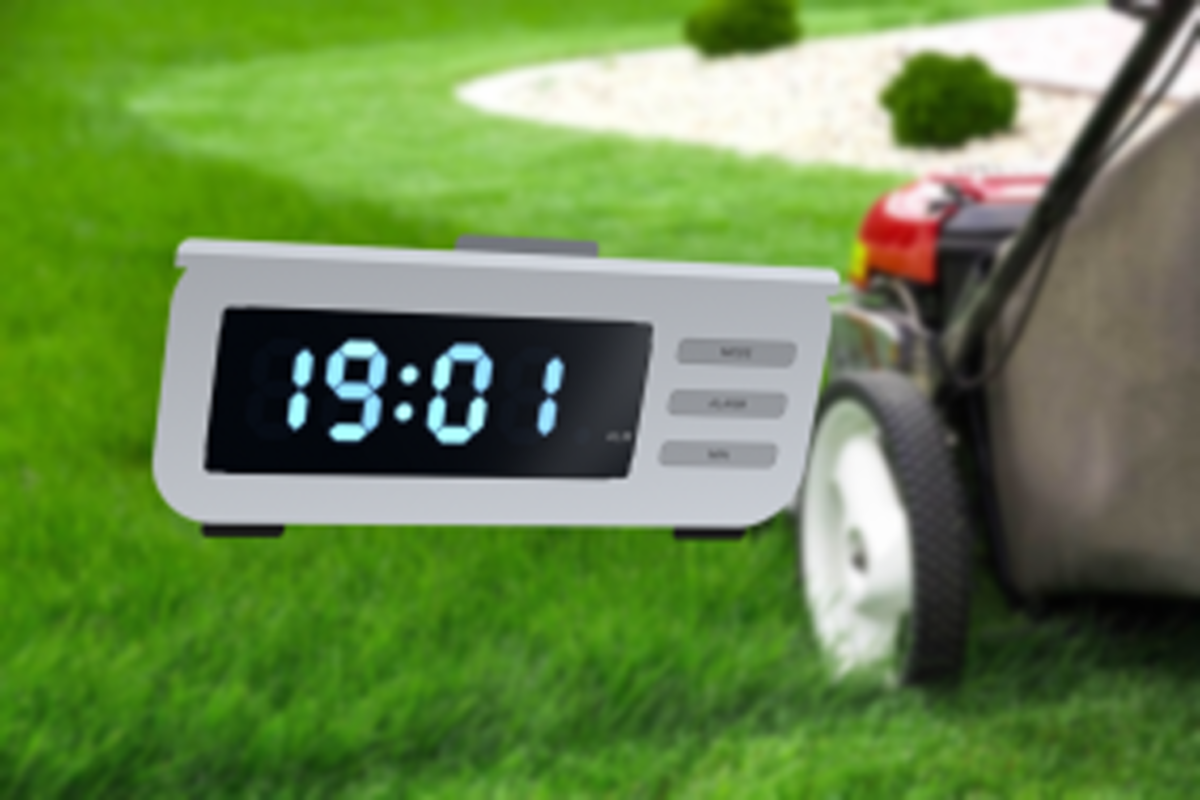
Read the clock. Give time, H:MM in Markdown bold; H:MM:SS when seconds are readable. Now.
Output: **19:01**
